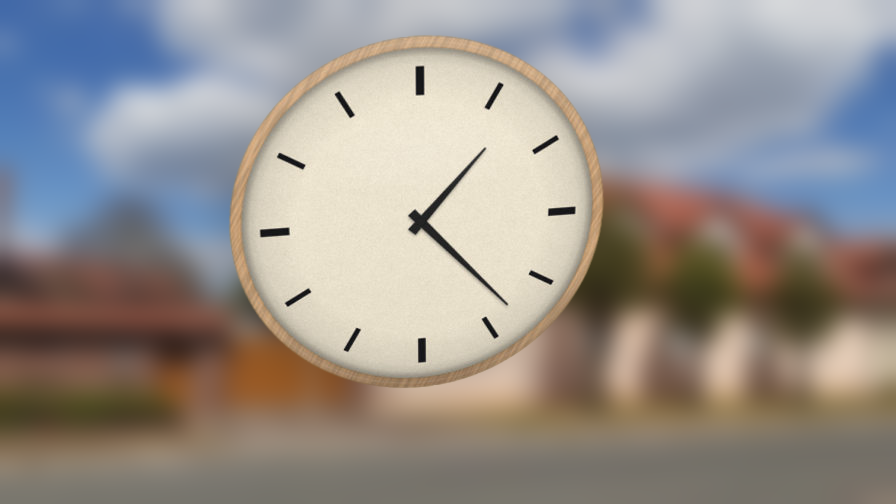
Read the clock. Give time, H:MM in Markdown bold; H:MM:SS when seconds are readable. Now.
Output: **1:23**
